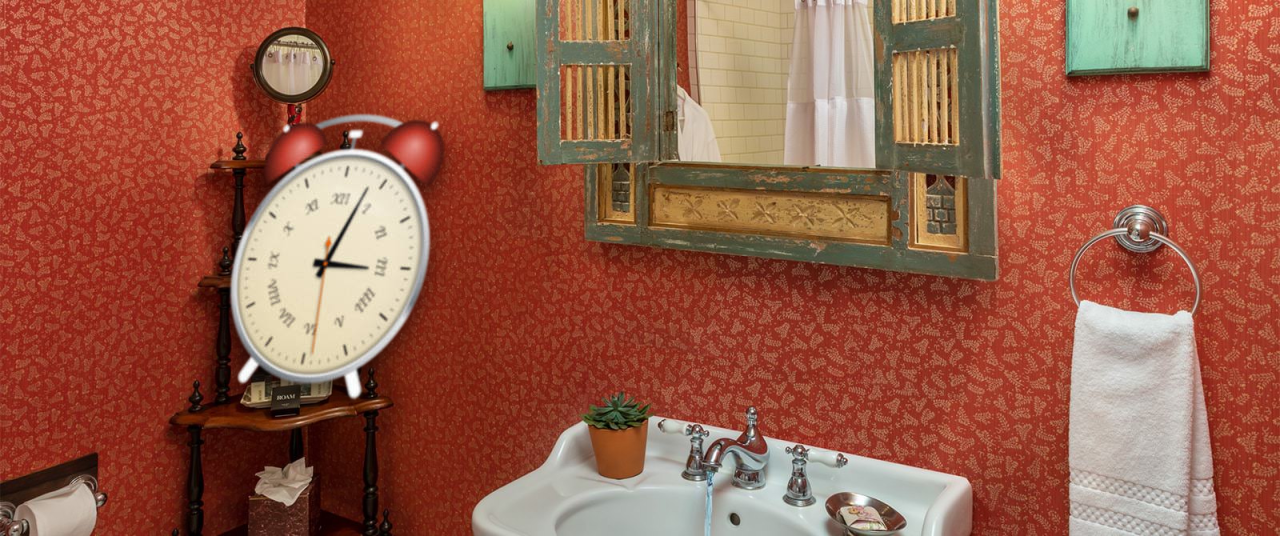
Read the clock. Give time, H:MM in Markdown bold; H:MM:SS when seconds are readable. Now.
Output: **3:03:29**
